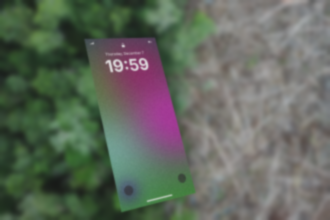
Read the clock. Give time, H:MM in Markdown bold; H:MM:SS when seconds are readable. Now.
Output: **19:59**
